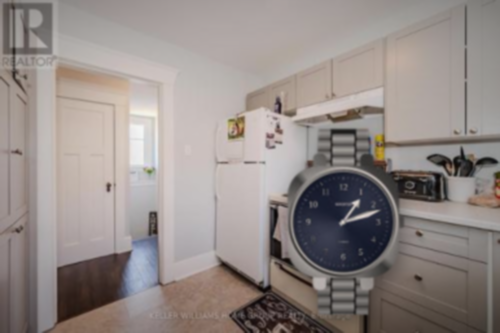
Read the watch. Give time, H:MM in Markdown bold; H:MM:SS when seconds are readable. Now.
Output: **1:12**
